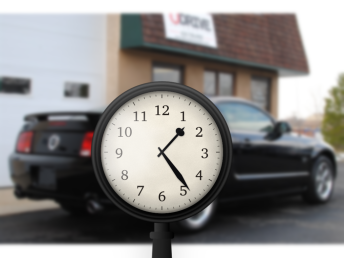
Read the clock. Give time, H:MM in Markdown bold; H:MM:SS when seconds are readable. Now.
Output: **1:24**
